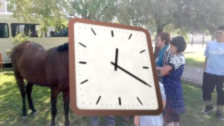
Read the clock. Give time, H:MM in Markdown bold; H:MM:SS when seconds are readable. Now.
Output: **12:20**
